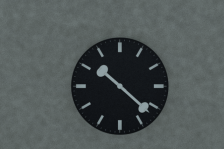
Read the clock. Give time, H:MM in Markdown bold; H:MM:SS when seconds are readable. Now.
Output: **10:22**
